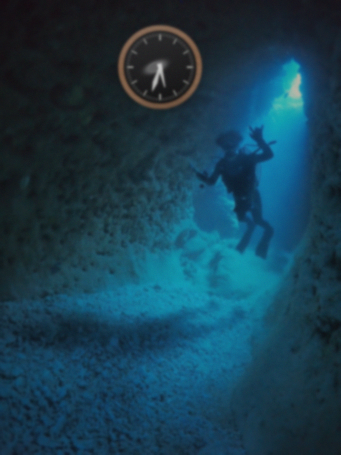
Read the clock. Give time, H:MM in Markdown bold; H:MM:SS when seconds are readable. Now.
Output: **5:33**
